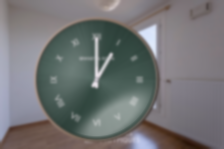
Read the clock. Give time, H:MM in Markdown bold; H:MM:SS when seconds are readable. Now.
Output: **1:00**
